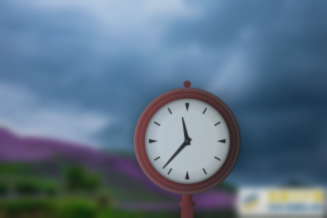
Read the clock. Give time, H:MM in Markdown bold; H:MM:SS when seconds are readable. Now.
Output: **11:37**
